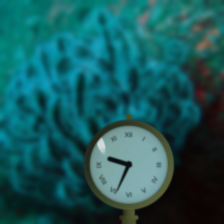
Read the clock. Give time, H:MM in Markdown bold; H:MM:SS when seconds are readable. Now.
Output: **9:34**
